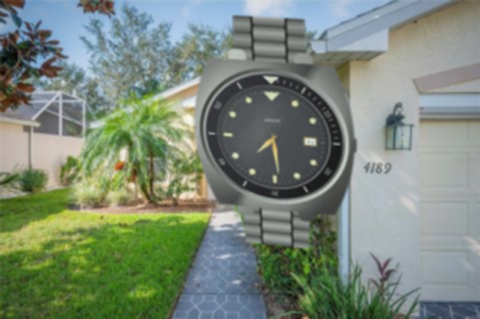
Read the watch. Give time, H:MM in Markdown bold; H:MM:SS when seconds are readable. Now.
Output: **7:29**
